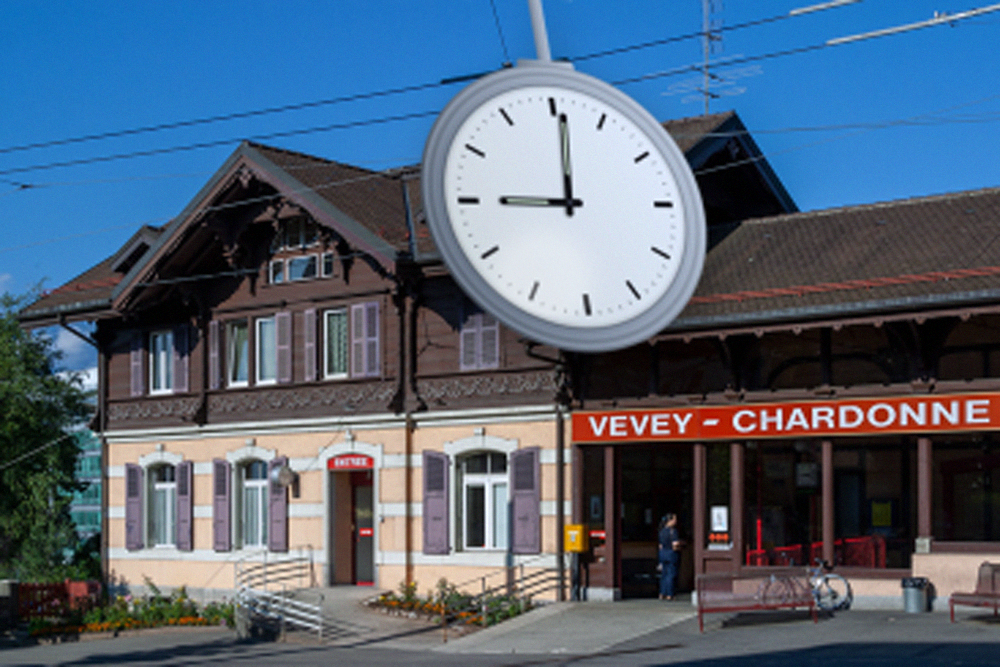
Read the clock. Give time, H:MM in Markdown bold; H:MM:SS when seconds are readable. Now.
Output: **9:01**
